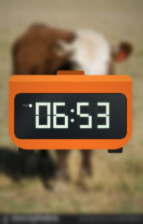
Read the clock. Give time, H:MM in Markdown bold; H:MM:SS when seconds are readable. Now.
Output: **6:53**
